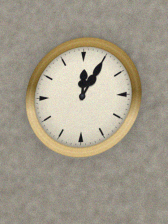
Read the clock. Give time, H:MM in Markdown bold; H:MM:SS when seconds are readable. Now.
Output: **12:05**
